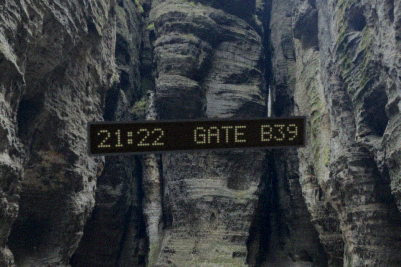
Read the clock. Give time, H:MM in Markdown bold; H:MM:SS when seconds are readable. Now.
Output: **21:22**
